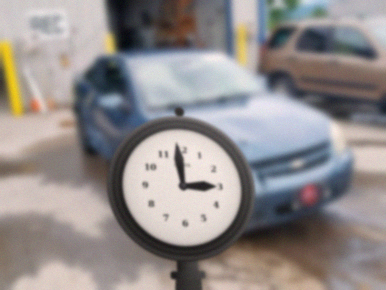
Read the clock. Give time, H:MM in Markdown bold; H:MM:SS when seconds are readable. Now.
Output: **2:59**
